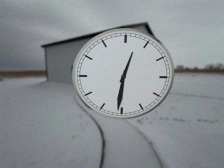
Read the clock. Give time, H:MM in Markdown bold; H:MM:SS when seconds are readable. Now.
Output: **12:31**
